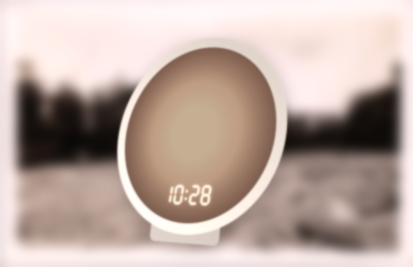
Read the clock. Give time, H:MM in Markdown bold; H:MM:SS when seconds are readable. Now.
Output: **10:28**
